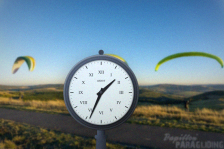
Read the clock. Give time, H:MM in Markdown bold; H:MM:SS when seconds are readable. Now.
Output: **1:34**
